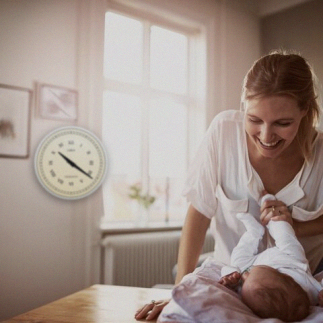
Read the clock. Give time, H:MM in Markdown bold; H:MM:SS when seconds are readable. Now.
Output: **10:21**
